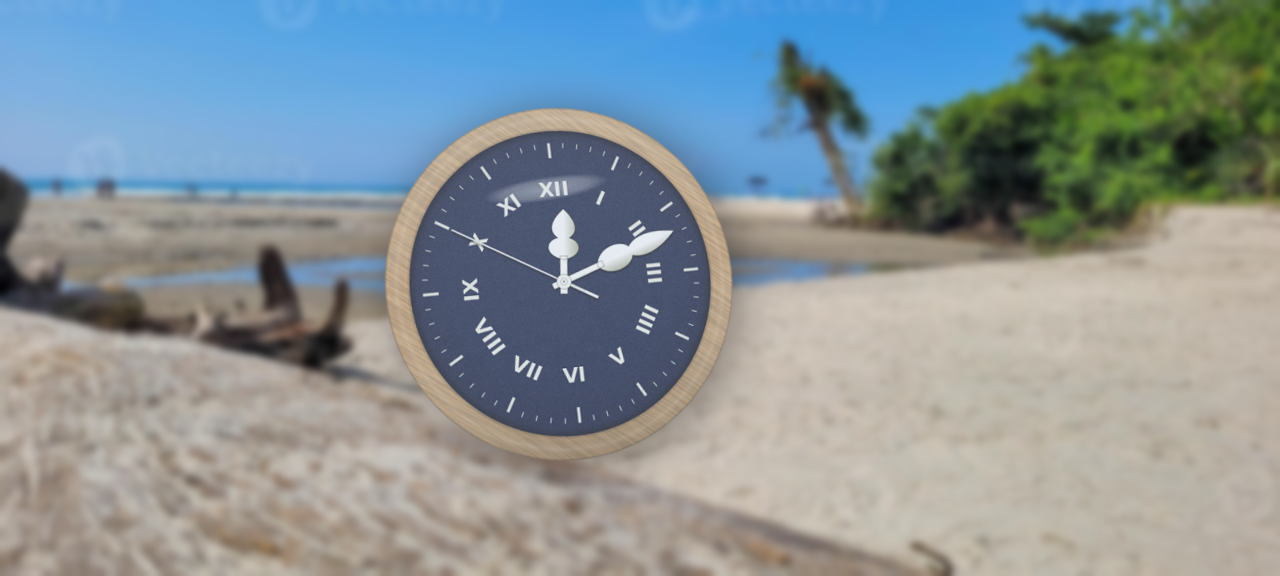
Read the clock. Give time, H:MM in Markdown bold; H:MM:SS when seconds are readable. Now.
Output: **12:11:50**
